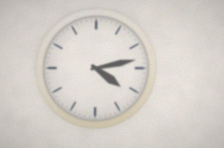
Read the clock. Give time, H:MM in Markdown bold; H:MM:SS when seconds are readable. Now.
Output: **4:13**
